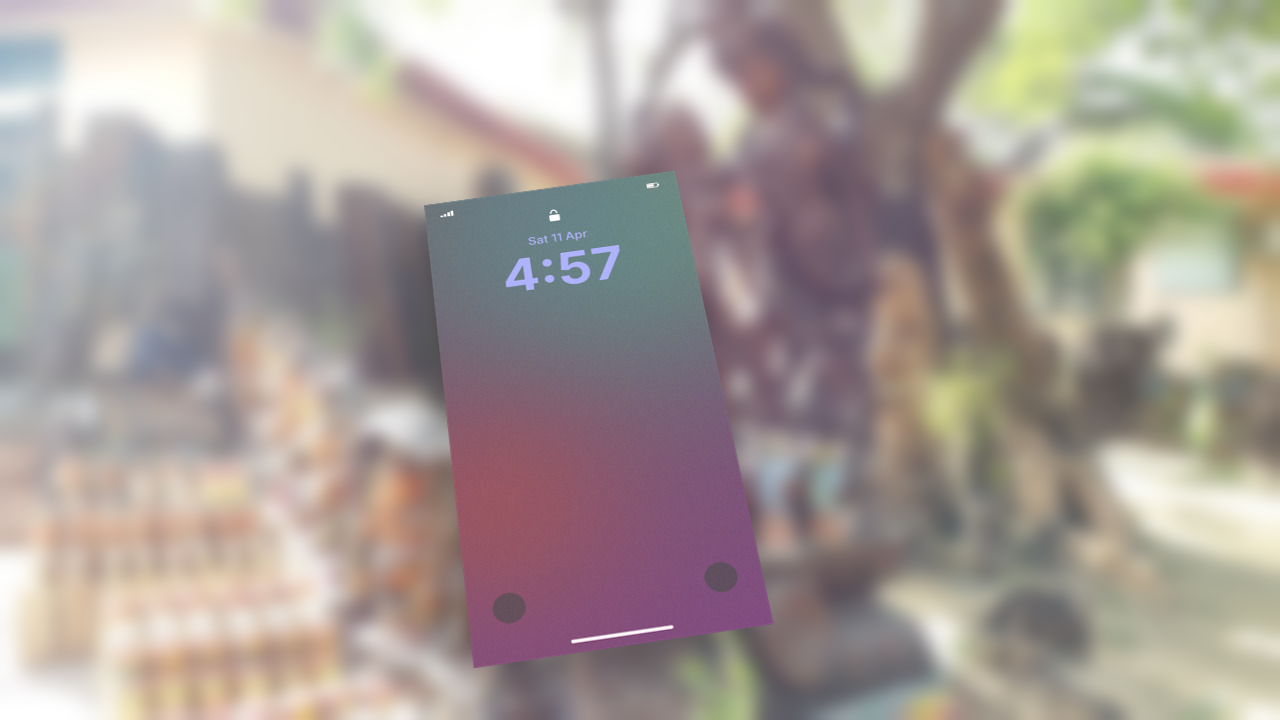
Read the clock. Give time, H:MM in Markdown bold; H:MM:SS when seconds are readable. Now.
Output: **4:57**
